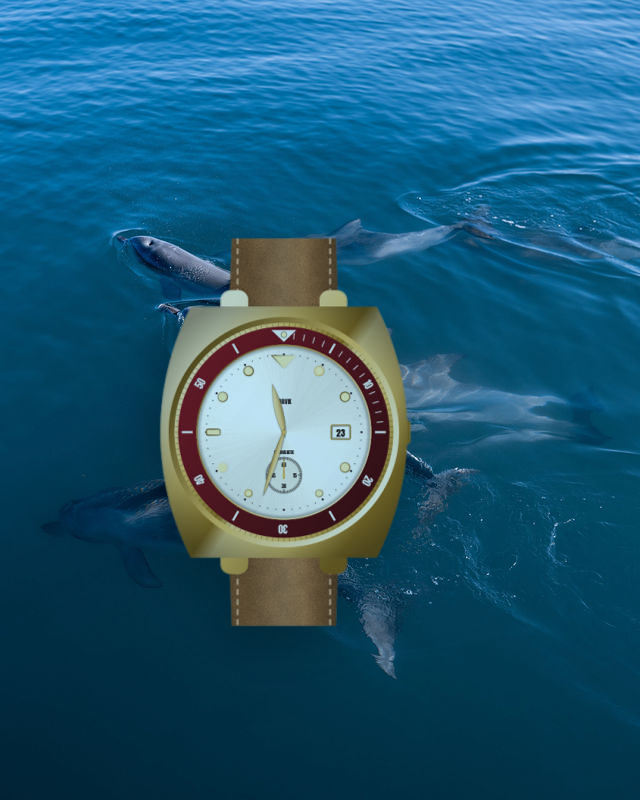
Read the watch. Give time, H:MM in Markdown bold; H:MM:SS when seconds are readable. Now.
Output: **11:33**
